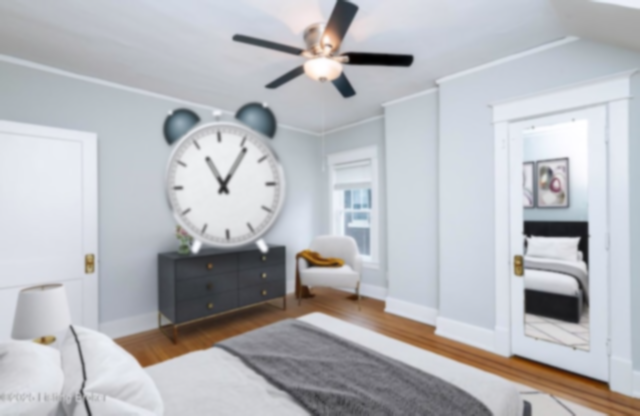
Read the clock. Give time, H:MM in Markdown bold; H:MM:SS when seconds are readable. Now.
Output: **11:06**
